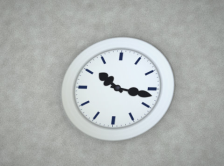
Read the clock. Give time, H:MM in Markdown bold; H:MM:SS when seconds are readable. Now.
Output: **10:17**
